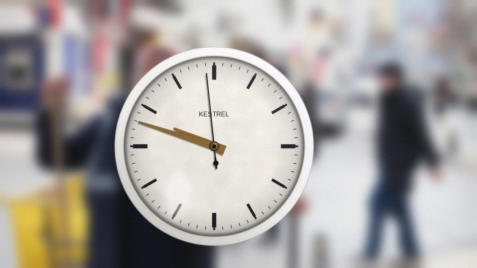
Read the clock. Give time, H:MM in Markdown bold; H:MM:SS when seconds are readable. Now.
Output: **9:47:59**
